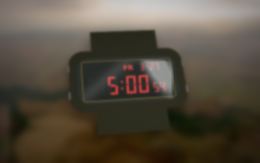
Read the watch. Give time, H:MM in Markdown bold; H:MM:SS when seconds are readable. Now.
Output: **5:00**
